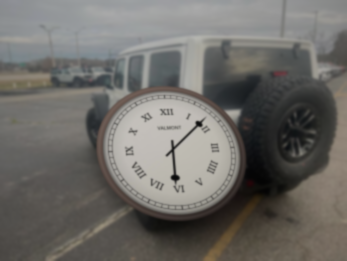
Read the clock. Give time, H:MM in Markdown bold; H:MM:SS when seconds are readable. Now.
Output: **6:08**
